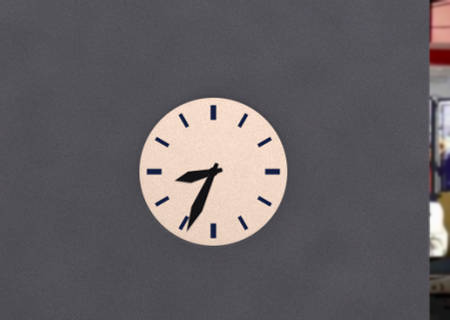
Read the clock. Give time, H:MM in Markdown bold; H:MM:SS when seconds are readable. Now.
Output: **8:34**
